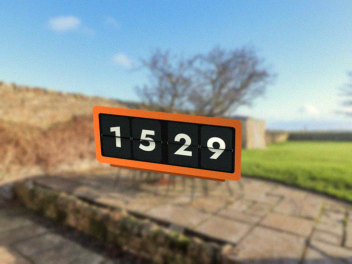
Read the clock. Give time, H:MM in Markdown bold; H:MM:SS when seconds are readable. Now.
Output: **15:29**
